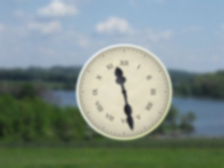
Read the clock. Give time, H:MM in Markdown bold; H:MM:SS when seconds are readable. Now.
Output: **11:28**
